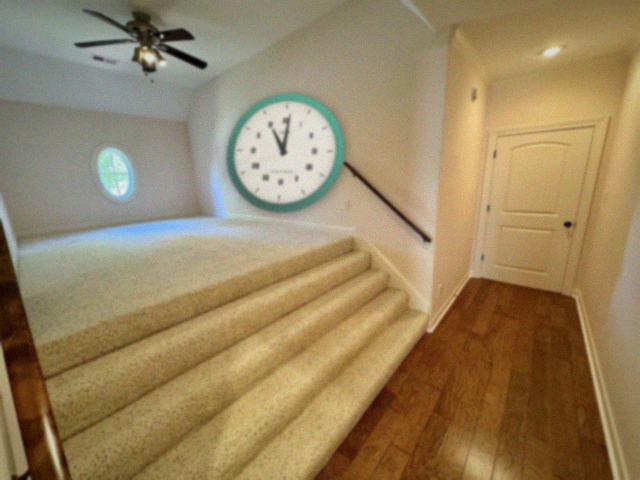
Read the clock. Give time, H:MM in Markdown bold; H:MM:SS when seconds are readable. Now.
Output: **11:01**
